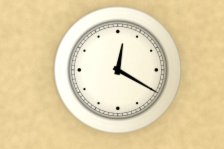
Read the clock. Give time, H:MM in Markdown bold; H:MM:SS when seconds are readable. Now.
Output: **12:20**
